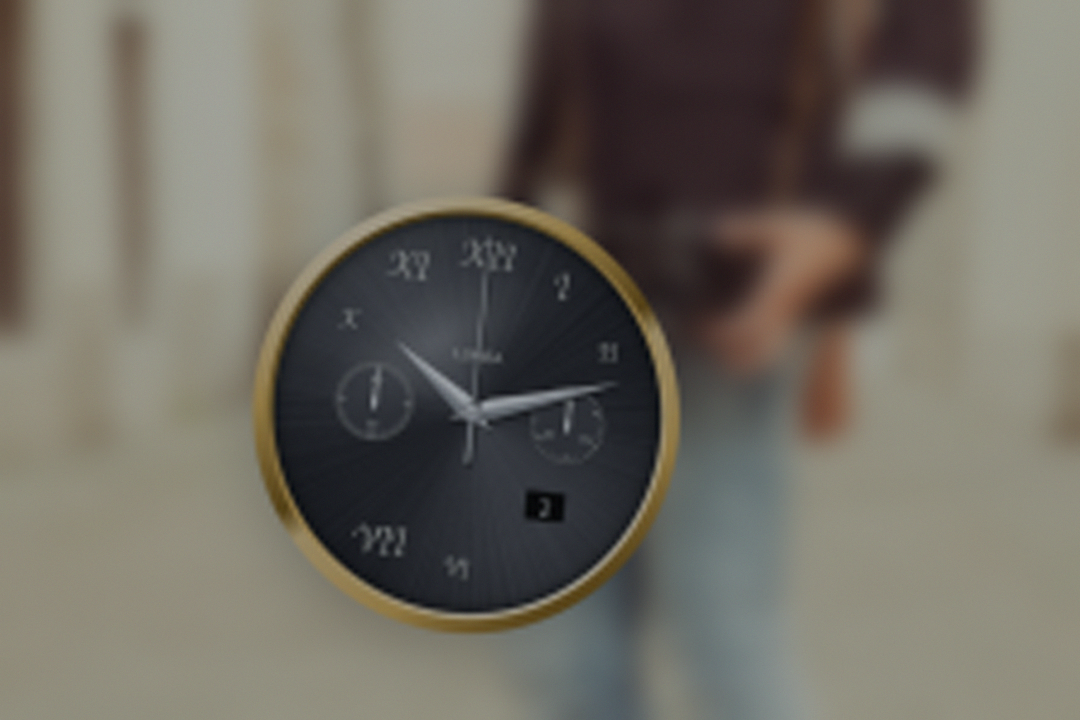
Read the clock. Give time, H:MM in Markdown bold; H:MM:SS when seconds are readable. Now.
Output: **10:12**
